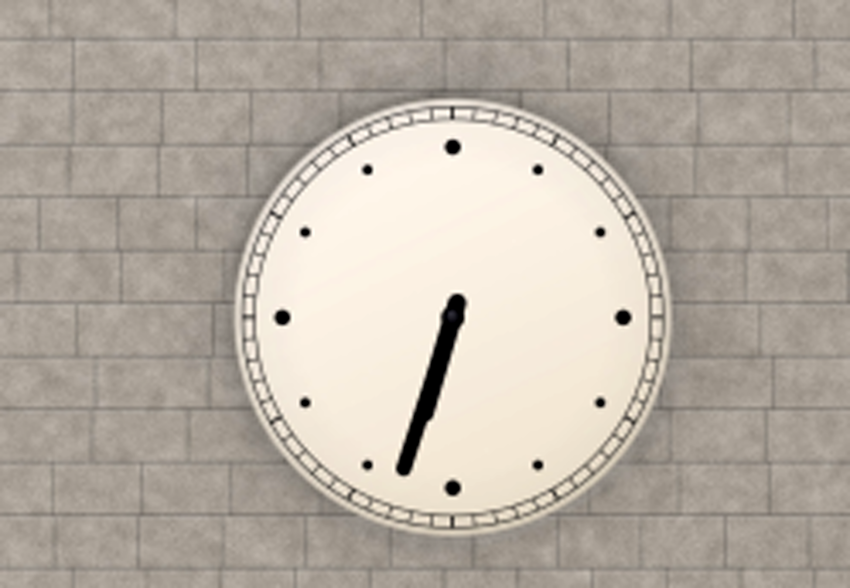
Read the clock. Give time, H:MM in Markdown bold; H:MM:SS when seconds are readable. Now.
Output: **6:33**
